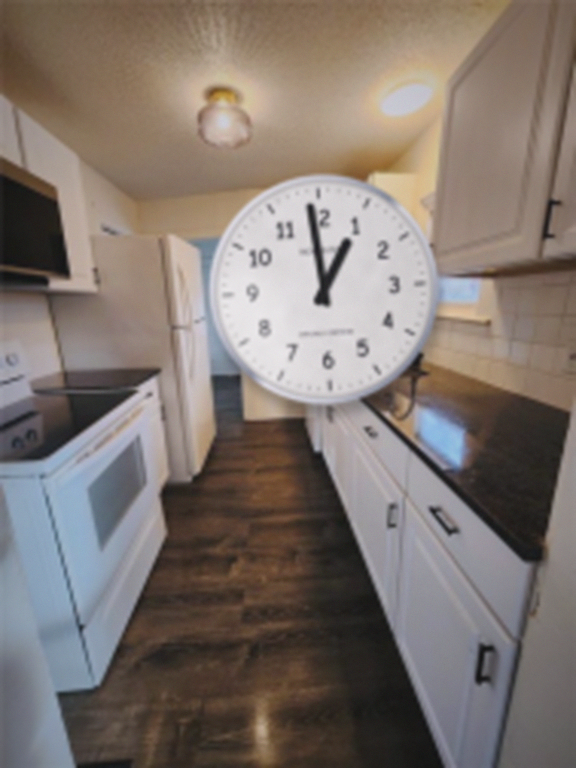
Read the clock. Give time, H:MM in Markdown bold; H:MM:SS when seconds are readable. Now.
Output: **12:59**
